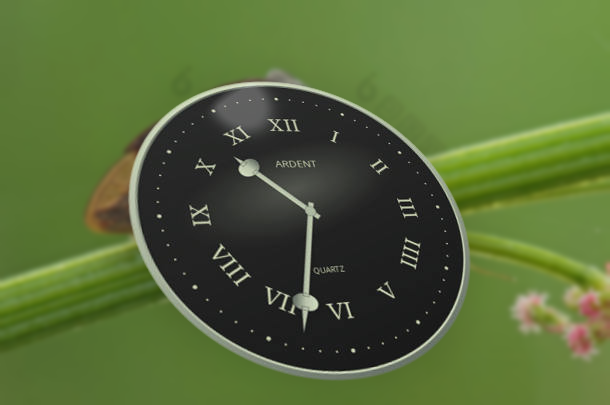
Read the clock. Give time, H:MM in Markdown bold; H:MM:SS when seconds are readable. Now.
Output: **10:33**
